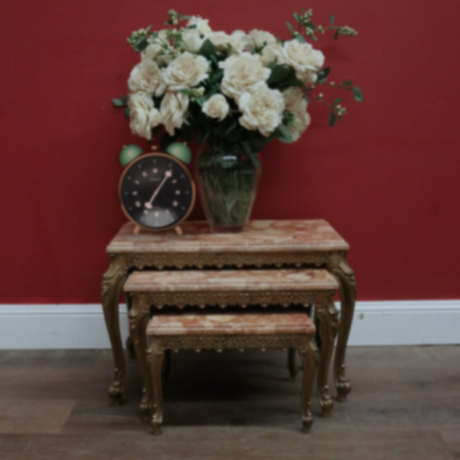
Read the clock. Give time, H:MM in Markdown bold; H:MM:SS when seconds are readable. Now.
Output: **7:06**
